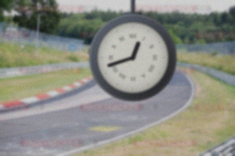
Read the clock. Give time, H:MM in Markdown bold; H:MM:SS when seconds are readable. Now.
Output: **12:42**
